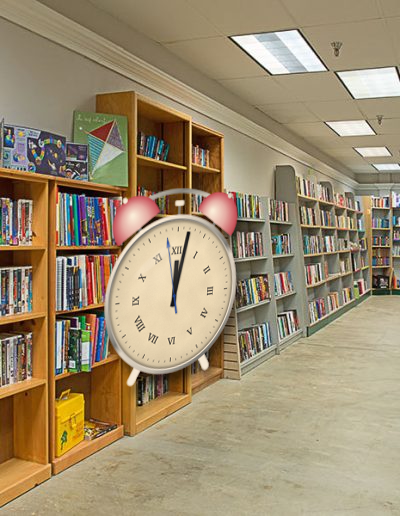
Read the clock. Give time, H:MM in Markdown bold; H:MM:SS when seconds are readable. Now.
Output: **12:01:58**
